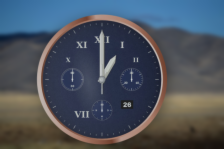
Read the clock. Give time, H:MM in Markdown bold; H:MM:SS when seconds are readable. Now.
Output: **1:00**
